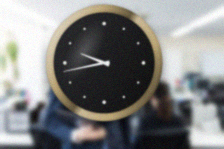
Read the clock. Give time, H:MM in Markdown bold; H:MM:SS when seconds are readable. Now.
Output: **9:43**
